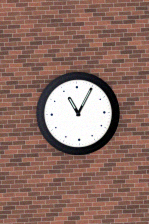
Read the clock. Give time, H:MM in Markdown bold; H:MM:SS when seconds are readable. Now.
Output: **11:05**
